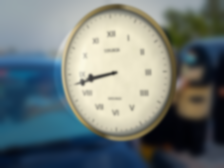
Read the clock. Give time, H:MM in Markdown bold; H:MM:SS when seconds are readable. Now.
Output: **8:43**
